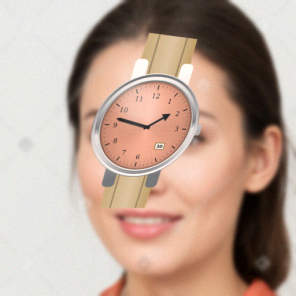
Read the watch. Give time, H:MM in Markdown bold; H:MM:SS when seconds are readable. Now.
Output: **1:47**
